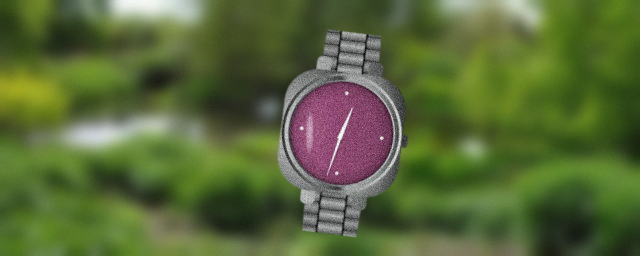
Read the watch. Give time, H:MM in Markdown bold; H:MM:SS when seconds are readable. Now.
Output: **12:32**
